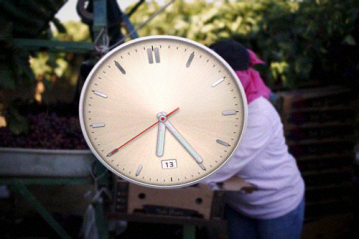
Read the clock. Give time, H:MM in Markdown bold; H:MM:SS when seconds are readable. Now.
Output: **6:24:40**
